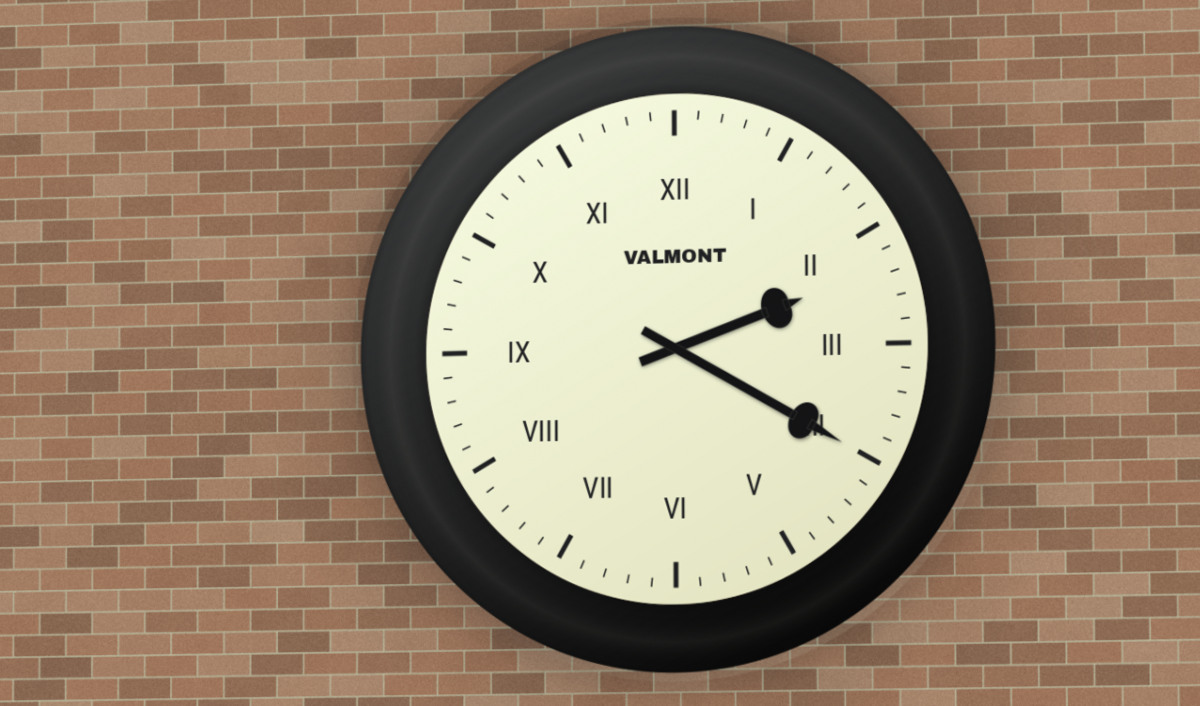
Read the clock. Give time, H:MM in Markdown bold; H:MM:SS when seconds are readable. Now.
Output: **2:20**
